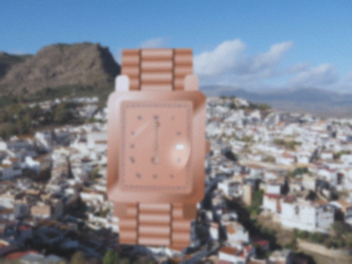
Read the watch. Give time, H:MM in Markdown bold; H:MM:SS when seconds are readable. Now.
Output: **6:00**
